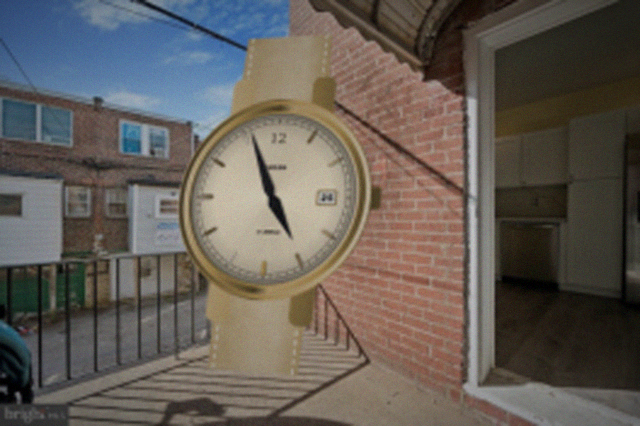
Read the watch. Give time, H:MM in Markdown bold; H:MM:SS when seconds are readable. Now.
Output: **4:56**
